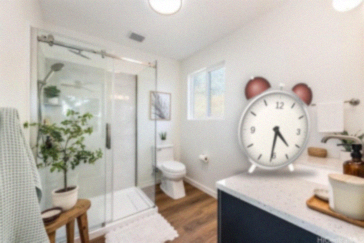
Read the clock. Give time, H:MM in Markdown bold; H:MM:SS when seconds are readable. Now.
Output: **4:31**
